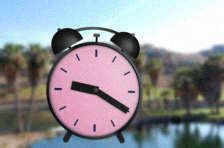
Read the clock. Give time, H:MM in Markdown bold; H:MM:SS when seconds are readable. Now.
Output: **9:20**
